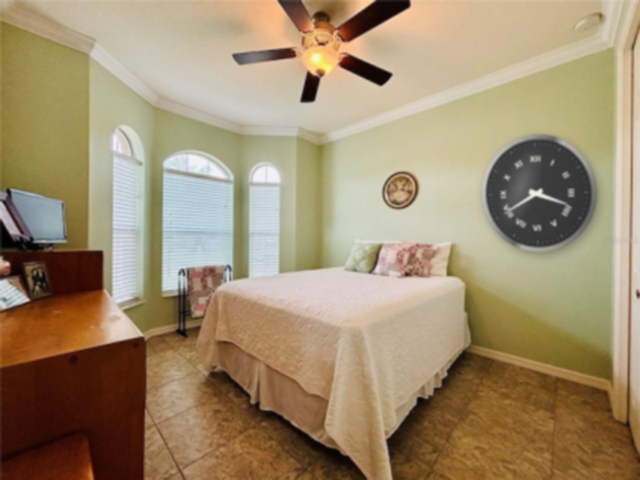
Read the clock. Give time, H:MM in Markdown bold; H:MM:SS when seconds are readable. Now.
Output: **3:40**
